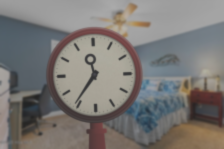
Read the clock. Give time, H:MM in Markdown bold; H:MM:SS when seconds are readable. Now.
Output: **11:36**
